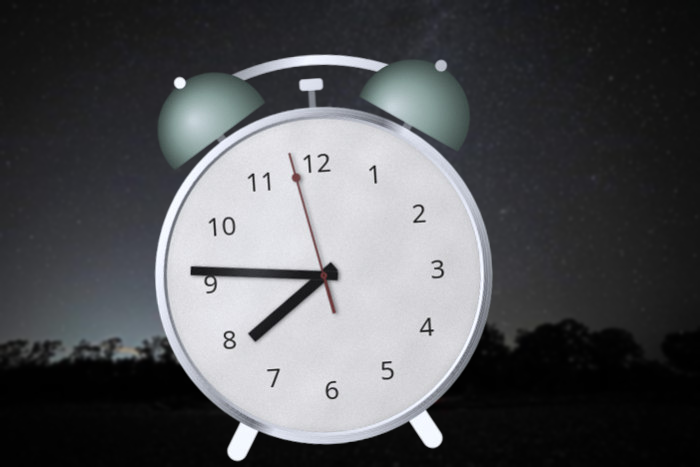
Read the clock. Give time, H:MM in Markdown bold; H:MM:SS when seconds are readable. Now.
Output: **7:45:58**
